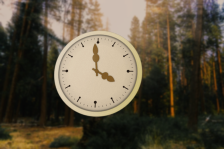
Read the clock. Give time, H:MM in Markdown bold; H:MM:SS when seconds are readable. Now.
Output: **3:59**
